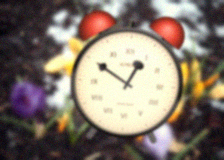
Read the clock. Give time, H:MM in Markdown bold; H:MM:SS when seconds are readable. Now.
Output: **12:50**
